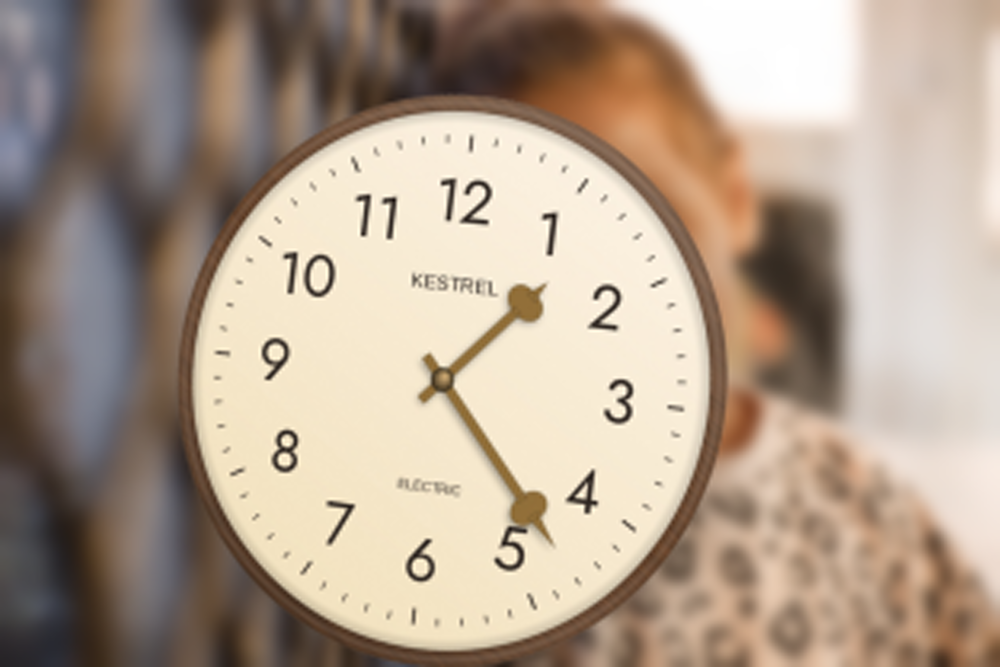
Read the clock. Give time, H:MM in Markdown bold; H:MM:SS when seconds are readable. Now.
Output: **1:23**
